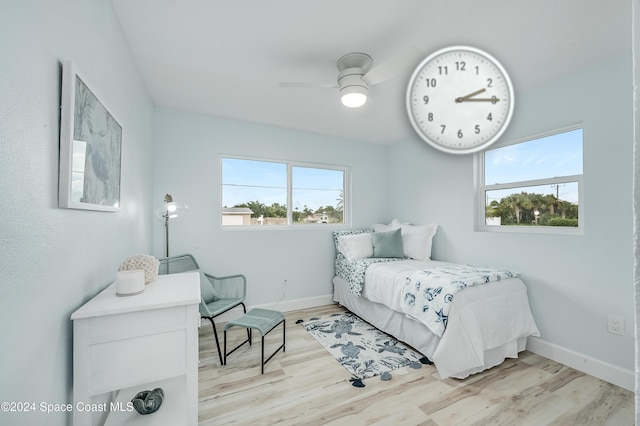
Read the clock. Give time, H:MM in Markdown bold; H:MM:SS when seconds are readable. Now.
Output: **2:15**
